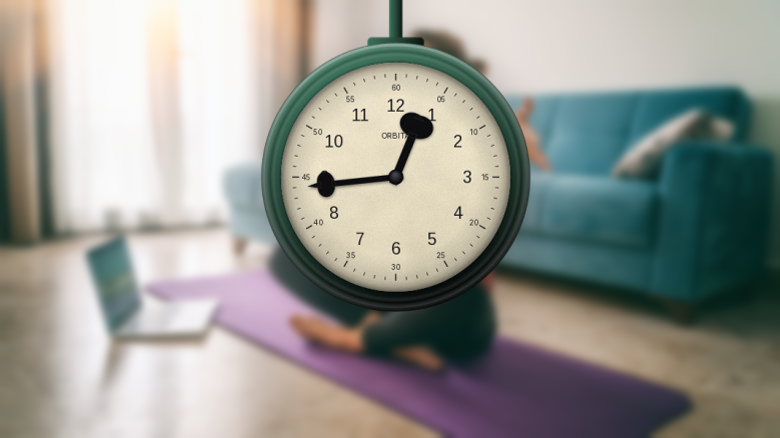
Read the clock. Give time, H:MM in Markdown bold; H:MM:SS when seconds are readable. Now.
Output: **12:44**
